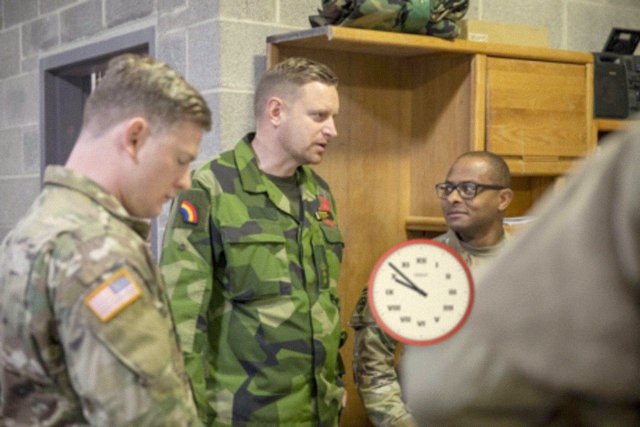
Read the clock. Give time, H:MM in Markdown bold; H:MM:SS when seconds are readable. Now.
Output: **9:52**
